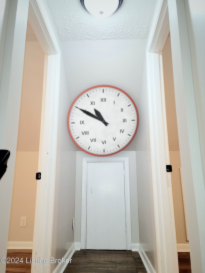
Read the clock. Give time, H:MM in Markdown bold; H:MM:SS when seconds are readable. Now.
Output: **10:50**
